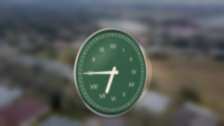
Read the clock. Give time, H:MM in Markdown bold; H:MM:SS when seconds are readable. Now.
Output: **6:45**
